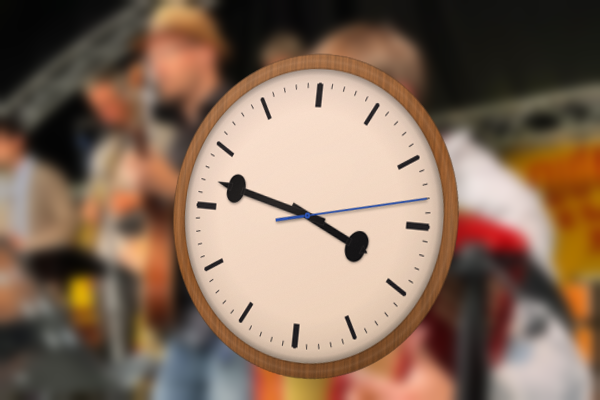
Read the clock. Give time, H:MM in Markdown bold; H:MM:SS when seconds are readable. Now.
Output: **3:47:13**
